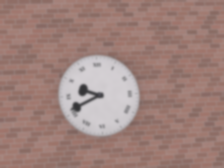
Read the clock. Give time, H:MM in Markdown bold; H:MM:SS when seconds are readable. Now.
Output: **9:41**
